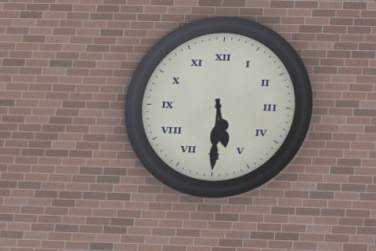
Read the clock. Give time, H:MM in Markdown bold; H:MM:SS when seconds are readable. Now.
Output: **5:30**
